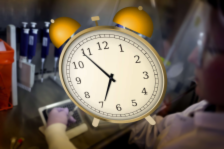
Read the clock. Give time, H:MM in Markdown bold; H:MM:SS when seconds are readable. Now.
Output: **6:54**
